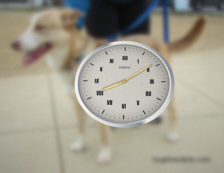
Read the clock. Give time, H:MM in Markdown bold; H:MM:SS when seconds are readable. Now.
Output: **8:09**
